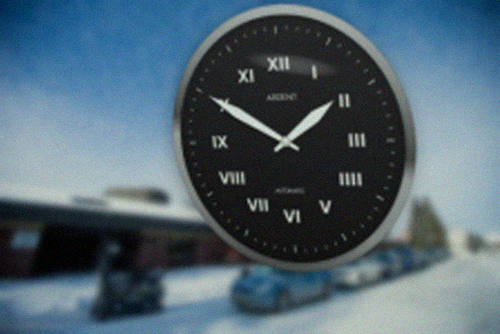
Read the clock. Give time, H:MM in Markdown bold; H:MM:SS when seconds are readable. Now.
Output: **1:50**
